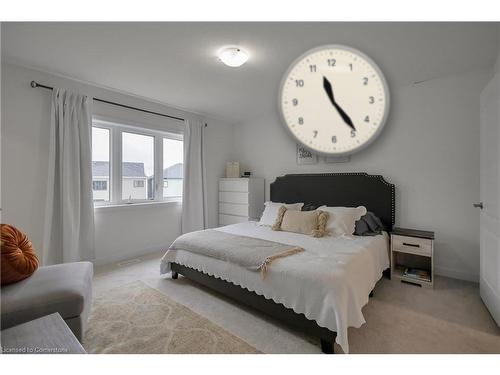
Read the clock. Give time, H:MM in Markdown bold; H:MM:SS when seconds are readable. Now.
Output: **11:24**
